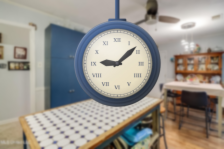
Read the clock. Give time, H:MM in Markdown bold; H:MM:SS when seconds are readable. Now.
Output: **9:08**
